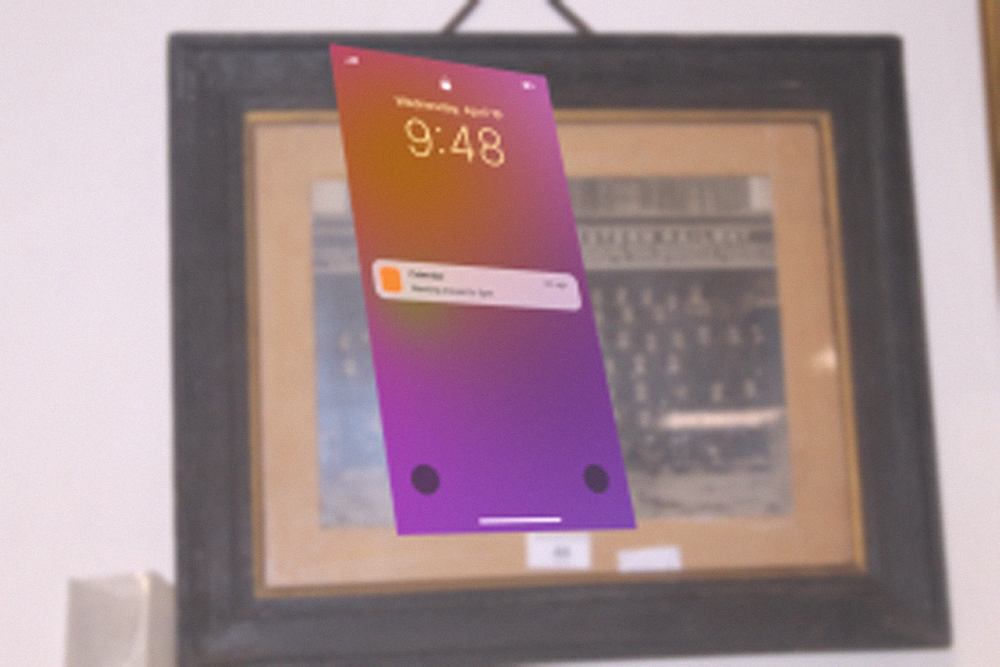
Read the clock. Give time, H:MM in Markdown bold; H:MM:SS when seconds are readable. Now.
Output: **9:48**
